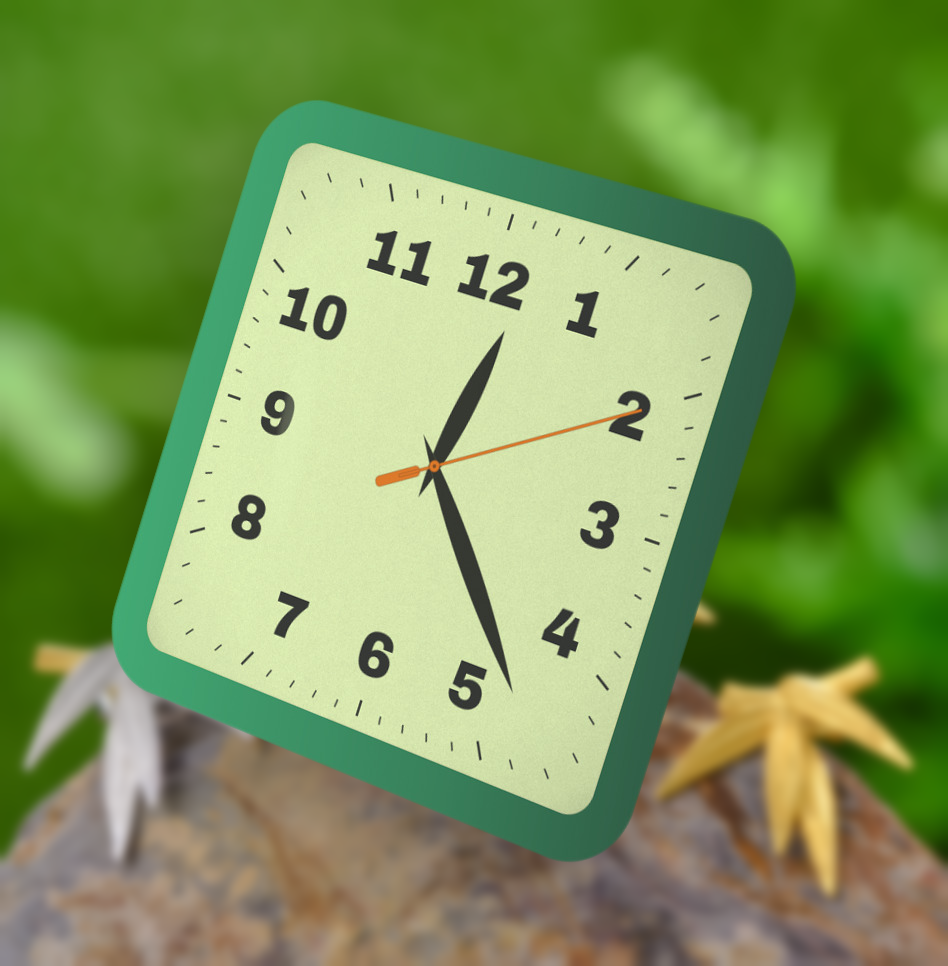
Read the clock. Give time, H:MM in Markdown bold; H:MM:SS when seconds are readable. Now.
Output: **12:23:10**
